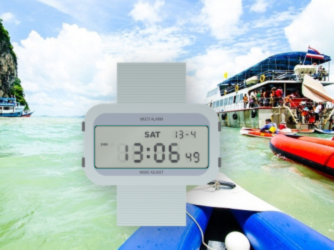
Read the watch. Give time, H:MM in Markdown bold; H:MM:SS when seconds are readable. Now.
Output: **13:06:49**
